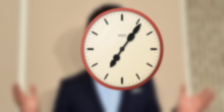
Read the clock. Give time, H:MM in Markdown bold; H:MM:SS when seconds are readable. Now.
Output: **7:06**
